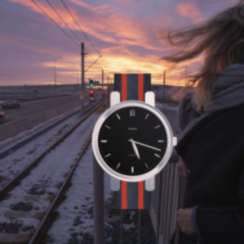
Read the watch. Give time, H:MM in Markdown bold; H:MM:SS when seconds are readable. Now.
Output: **5:18**
